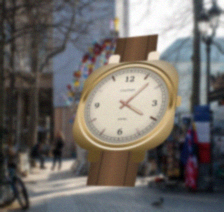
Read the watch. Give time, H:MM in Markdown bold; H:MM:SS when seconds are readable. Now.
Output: **4:07**
